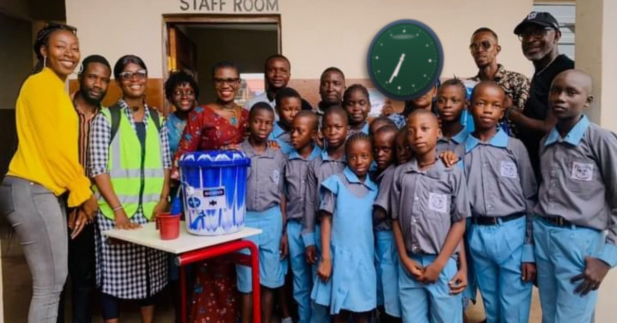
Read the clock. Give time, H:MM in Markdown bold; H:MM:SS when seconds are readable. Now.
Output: **6:34**
